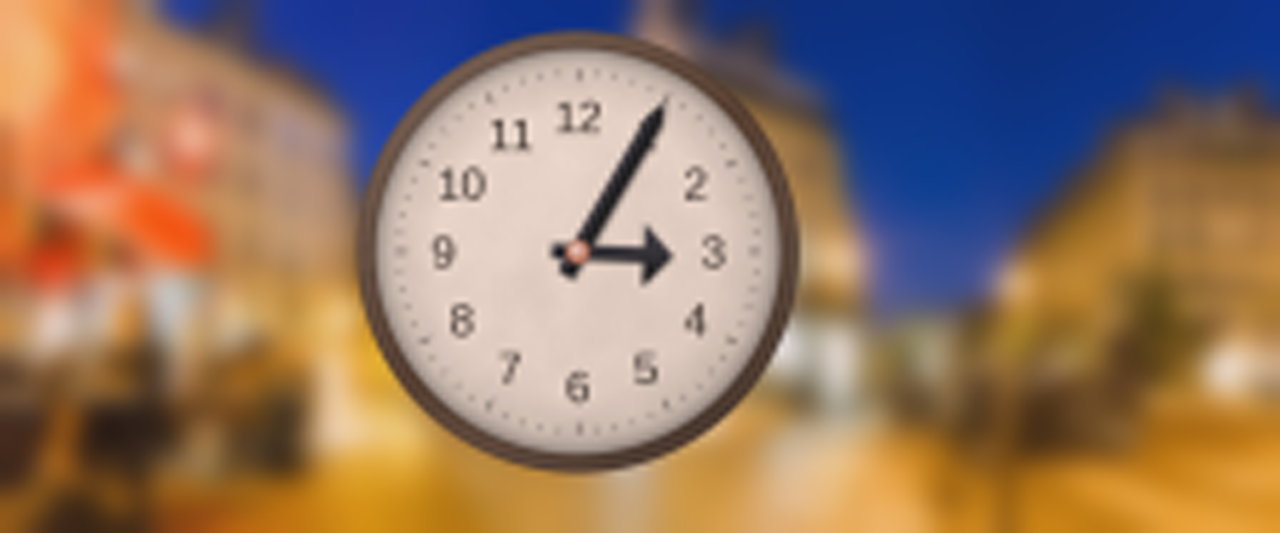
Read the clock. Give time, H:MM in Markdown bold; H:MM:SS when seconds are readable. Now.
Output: **3:05**
